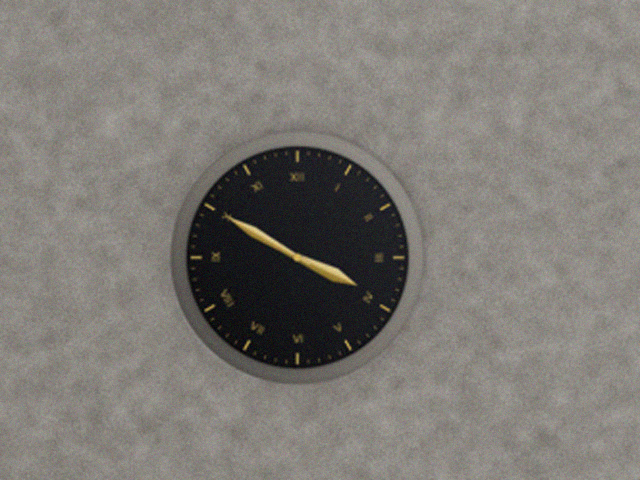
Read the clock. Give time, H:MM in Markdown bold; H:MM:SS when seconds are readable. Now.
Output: **3:50**
